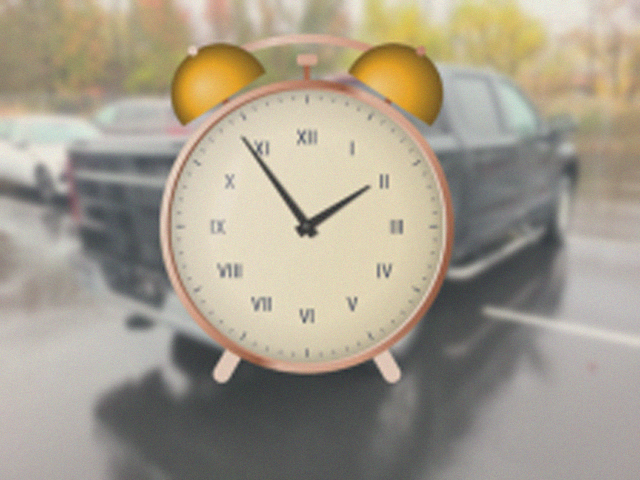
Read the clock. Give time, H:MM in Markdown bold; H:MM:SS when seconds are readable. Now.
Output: **1:54**
